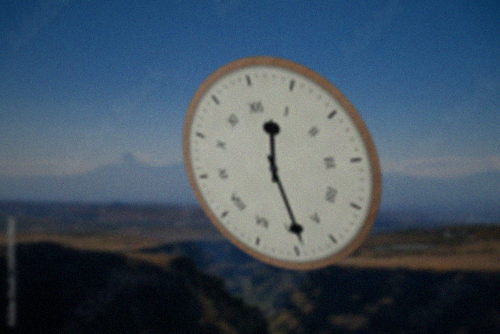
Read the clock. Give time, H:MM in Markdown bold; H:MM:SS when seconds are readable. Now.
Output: **12:29**
